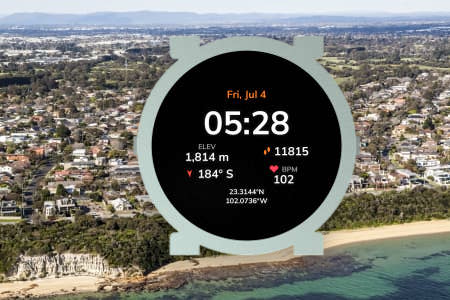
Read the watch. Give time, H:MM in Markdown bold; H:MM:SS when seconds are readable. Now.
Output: **5:28**
